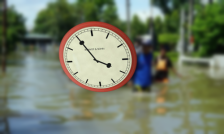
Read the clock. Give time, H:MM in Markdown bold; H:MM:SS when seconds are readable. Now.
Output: **3:55**
